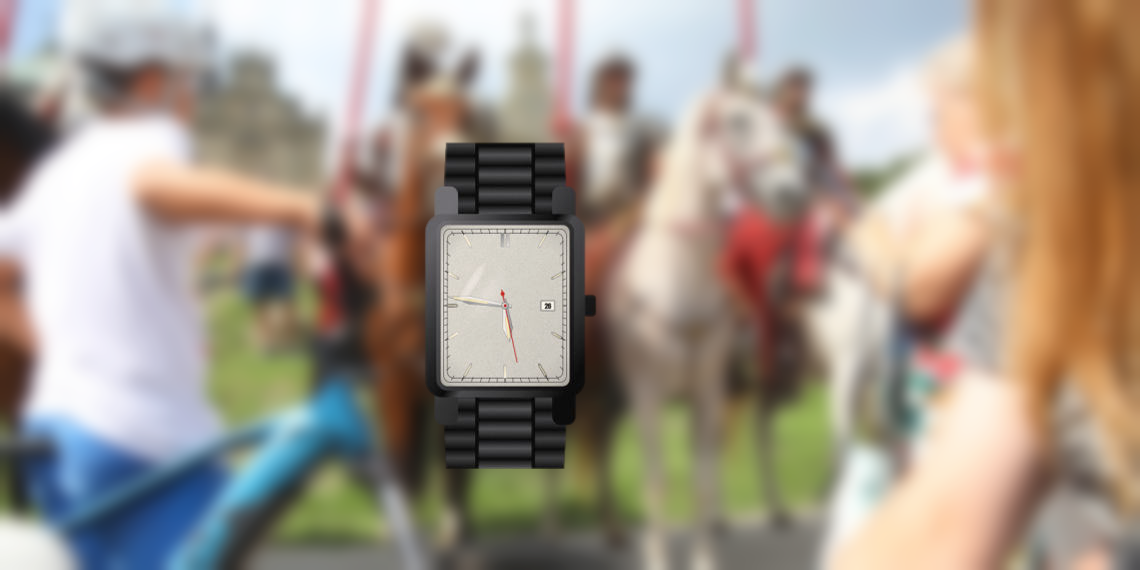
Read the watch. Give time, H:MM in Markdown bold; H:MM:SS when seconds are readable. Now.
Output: **5:46:28**
